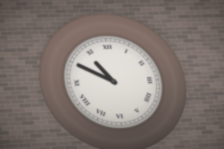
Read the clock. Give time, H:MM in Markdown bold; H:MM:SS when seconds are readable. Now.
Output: **10:50**
